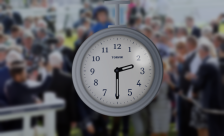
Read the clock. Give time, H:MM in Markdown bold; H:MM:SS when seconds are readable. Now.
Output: **2:30**
